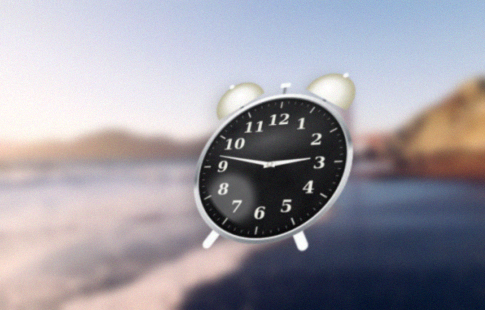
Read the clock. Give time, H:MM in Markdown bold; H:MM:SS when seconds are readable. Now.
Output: **2:47**
